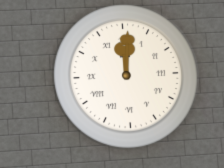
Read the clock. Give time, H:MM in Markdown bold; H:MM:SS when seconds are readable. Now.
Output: **12:01**
